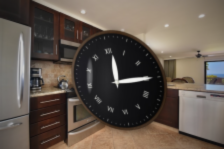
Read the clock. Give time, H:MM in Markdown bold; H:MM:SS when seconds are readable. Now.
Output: **12:15**
